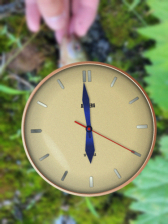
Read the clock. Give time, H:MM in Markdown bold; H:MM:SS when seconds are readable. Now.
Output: **5:59:20**
